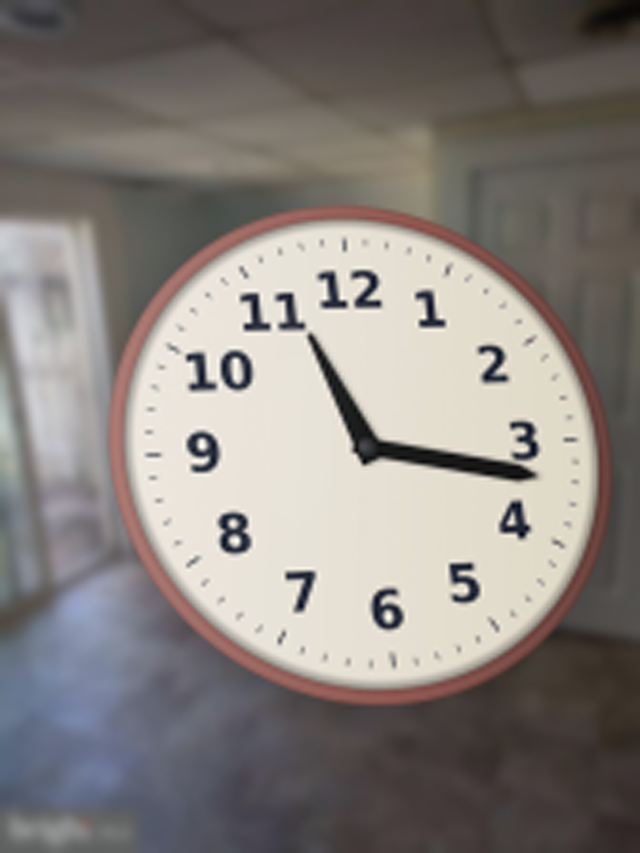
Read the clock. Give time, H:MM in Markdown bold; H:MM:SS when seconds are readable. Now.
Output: **11:17**
